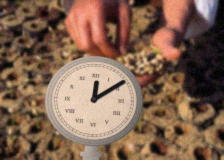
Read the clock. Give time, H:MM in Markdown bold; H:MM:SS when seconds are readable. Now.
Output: **12:09**
